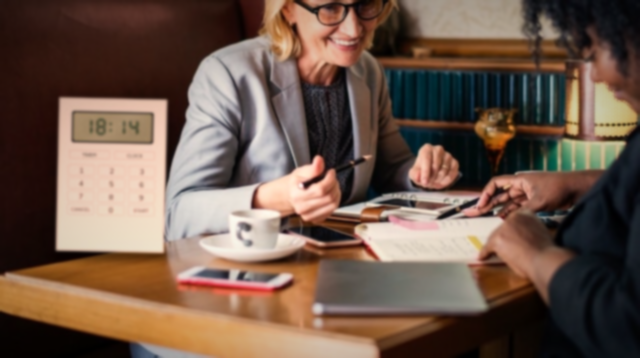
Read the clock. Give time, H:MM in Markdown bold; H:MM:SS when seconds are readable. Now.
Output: **18:14**
